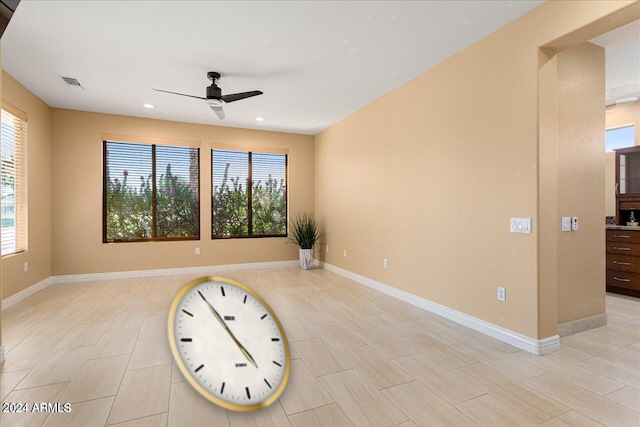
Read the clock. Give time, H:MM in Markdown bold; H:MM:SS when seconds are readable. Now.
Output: **4:55**
